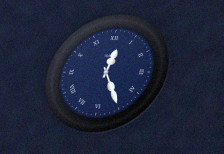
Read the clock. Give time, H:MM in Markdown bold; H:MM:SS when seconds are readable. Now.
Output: **12:25**
